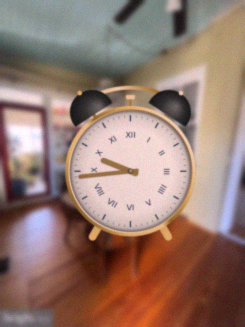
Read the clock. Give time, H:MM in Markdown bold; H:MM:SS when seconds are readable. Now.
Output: **9:44**
